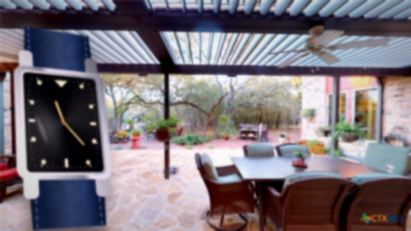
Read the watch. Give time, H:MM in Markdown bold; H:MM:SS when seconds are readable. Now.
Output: **11:23**
